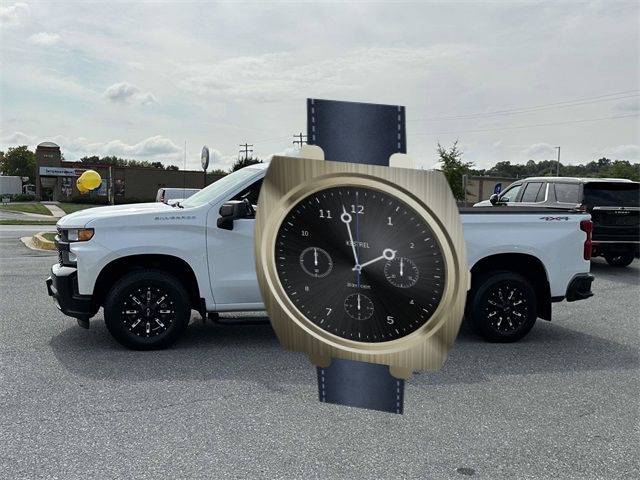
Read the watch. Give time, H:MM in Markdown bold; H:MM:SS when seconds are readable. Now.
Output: **1:58**
